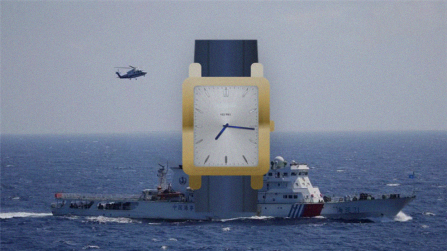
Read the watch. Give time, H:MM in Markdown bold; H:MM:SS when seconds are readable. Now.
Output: **7:16**
